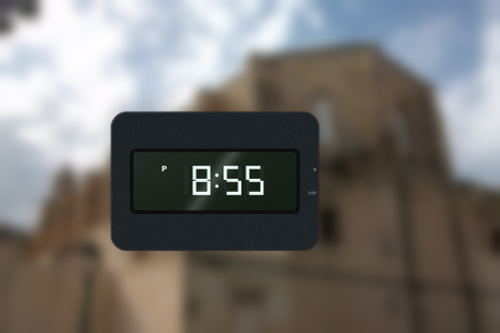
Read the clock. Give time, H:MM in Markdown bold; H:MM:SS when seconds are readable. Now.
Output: **8:55**
